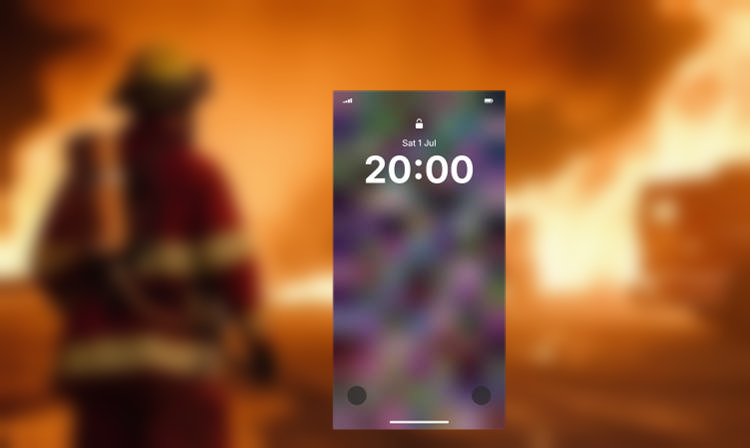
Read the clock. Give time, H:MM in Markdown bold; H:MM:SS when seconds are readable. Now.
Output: **20:00**
